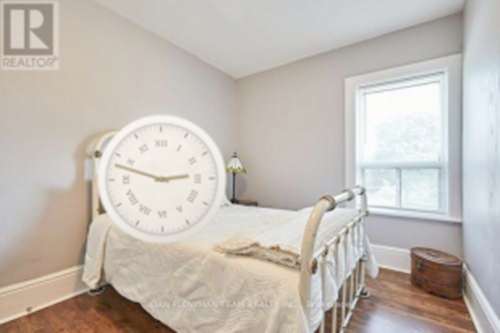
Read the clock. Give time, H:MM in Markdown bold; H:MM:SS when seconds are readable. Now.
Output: **2:48**
